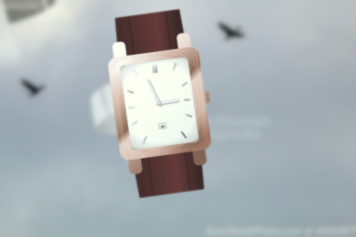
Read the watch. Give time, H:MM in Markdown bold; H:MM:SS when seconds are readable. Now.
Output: **2:57**
